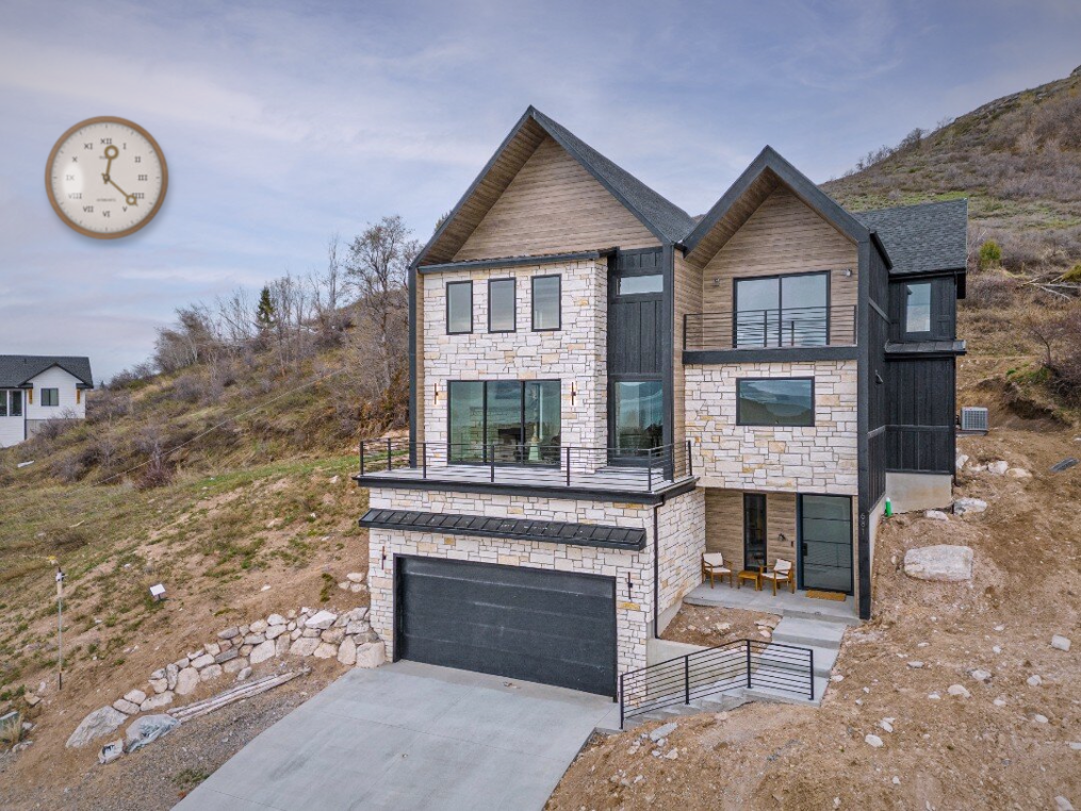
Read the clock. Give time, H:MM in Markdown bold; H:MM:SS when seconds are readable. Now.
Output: **12:22**
